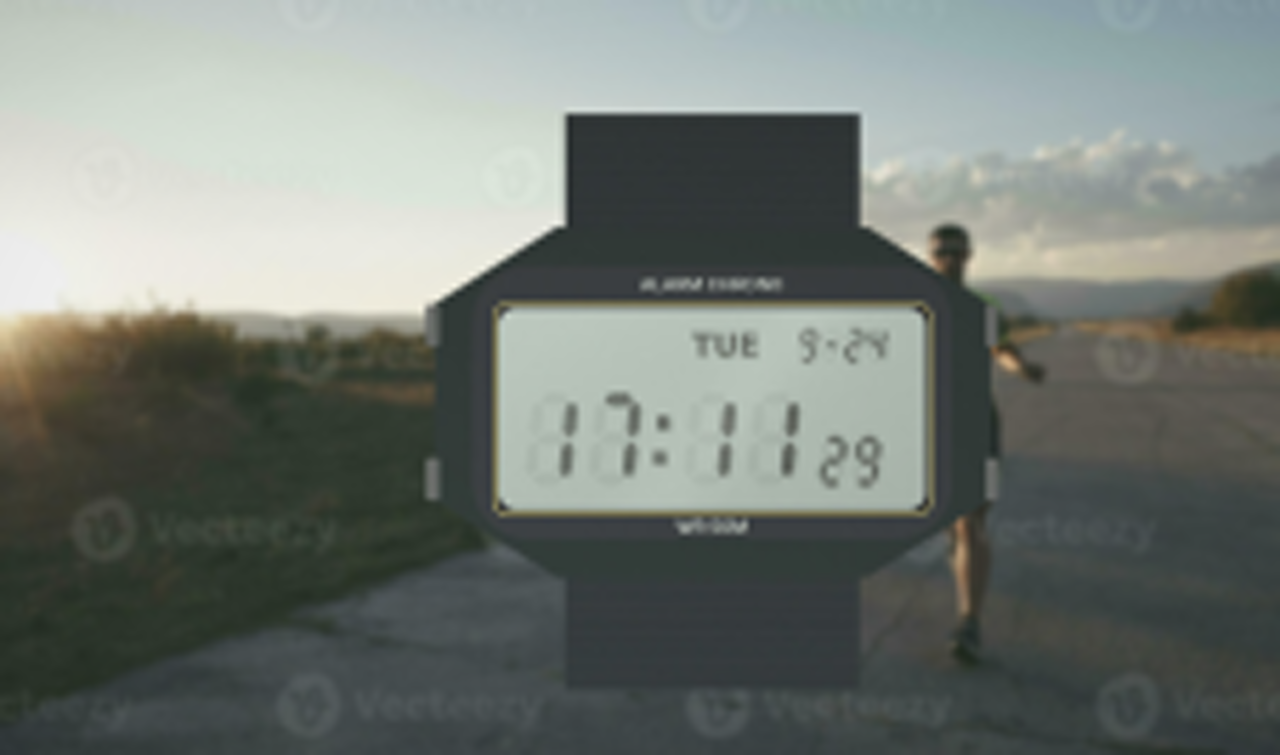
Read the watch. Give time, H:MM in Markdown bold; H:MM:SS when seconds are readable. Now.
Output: **17:11:29**
